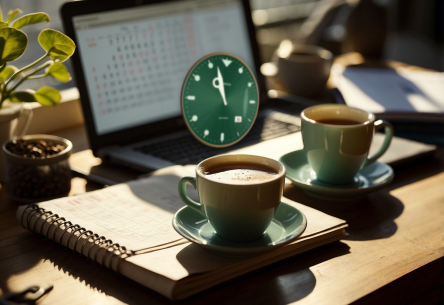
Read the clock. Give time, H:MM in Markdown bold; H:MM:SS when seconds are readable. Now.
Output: **10:57**
